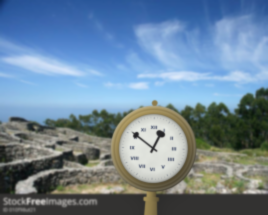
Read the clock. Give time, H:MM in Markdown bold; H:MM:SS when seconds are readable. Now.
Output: **12:51**
